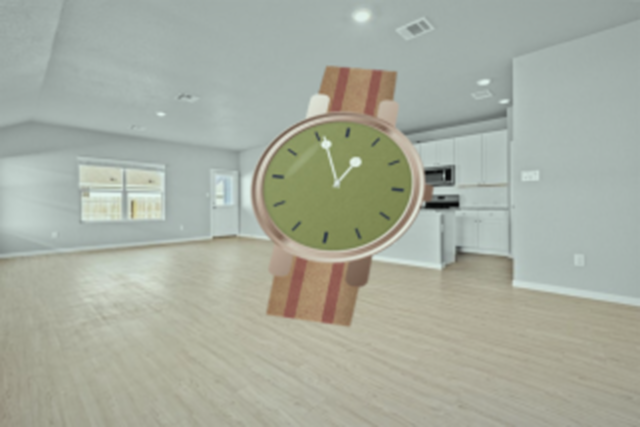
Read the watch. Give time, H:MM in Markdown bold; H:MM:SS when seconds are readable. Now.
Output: **12:56**
